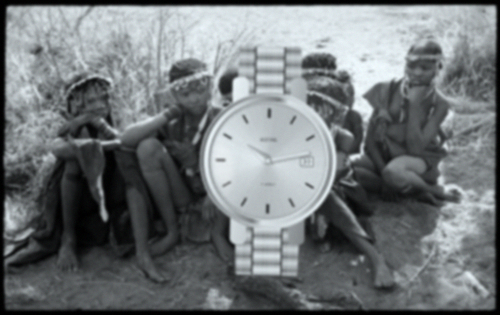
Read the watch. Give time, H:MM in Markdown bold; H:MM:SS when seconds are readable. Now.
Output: **10:13**
